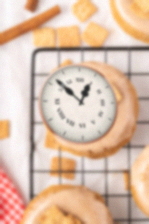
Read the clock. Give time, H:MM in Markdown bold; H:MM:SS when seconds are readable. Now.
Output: **12:52**
